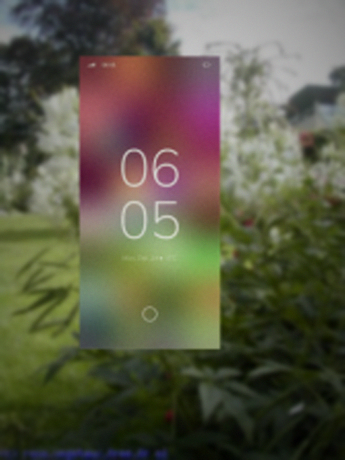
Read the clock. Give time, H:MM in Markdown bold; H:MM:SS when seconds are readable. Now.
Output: **6:05**
